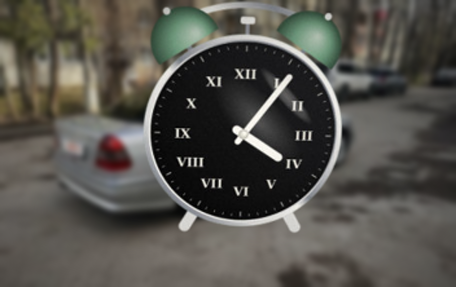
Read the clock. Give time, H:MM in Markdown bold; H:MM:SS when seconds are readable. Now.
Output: **4:06**
